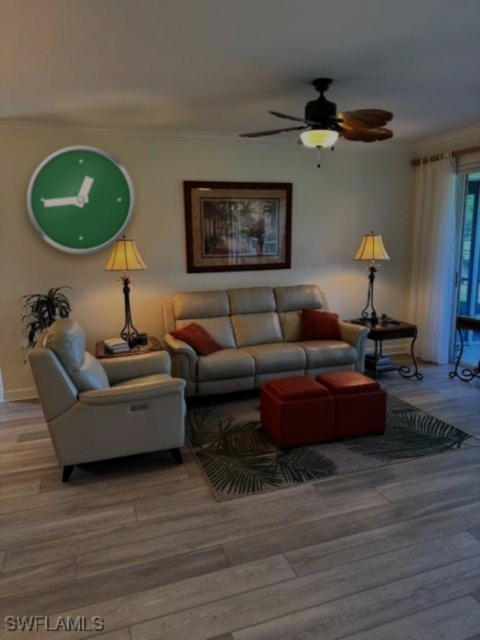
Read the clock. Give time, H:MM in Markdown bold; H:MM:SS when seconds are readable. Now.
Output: **12:44**
